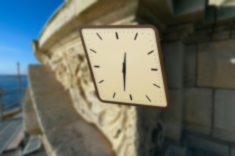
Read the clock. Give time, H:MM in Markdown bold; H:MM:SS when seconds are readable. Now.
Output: **12:32**
